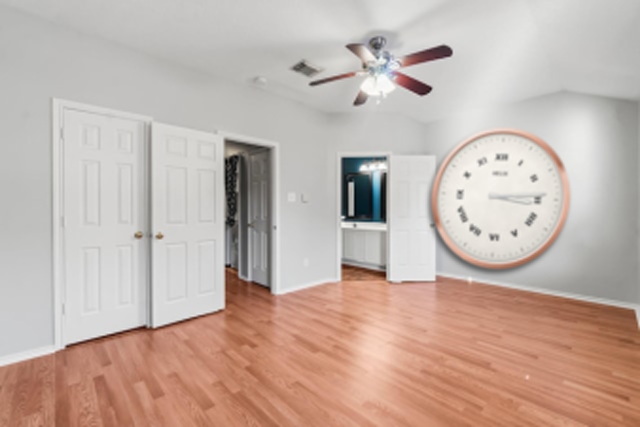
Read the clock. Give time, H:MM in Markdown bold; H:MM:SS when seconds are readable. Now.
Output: **3:14**
